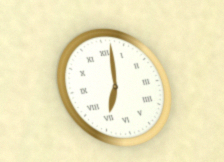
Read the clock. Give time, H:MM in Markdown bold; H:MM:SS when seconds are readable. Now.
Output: **7:02**
